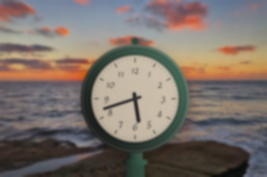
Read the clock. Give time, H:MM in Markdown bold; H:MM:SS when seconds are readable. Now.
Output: **5:42**
